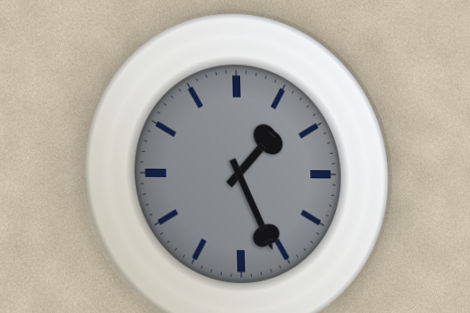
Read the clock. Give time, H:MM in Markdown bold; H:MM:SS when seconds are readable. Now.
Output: **1:26**
